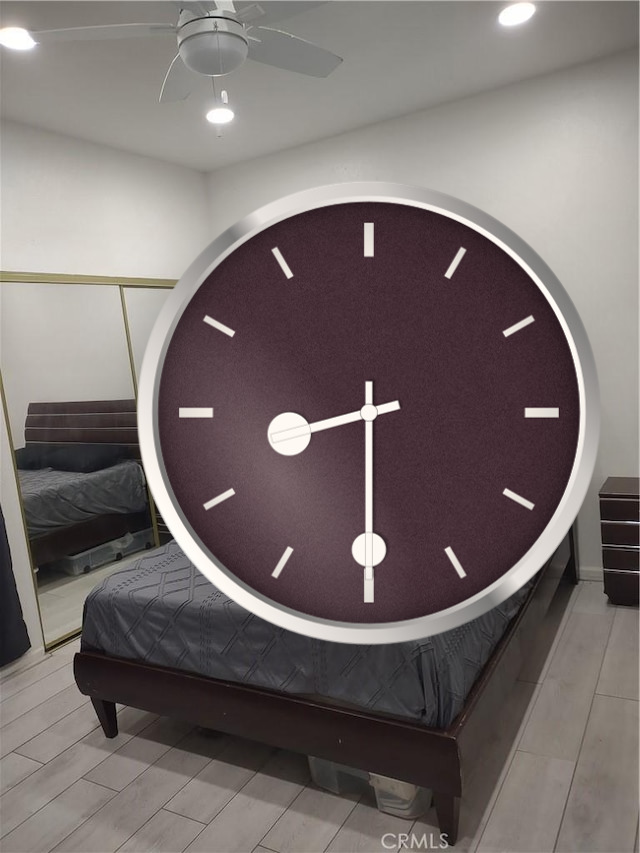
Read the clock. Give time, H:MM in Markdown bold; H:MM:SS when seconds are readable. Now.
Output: **8:30**
